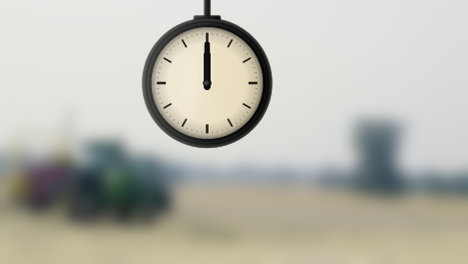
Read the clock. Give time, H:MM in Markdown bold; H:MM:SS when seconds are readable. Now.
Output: **12:00**
